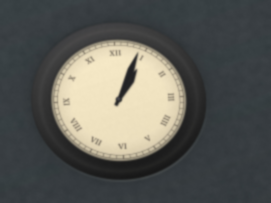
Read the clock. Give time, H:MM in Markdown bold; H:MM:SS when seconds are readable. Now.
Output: **1:04**
